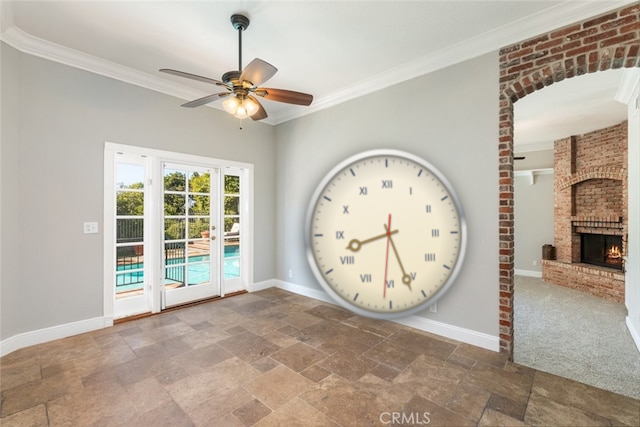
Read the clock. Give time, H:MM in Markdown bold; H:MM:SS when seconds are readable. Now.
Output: **8:26:31**
